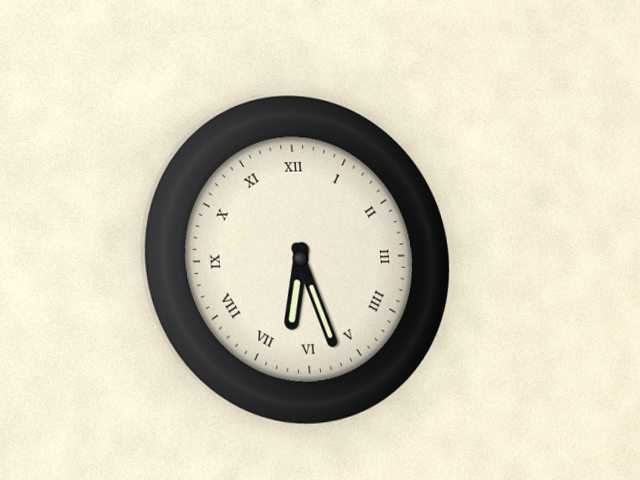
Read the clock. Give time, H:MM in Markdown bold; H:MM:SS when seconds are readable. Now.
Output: **6:27**
